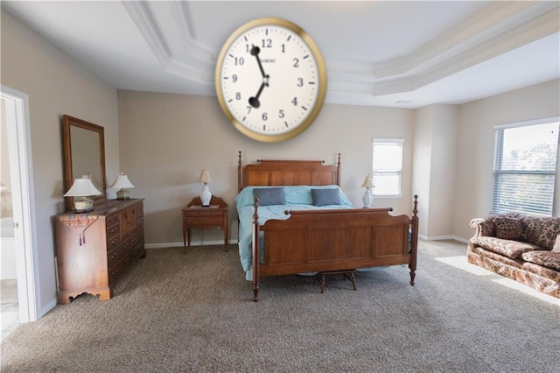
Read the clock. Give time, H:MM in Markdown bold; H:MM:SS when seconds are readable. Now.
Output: **6:56**
